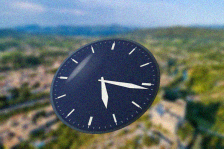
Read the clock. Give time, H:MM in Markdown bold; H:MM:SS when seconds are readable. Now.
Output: **5:16**
